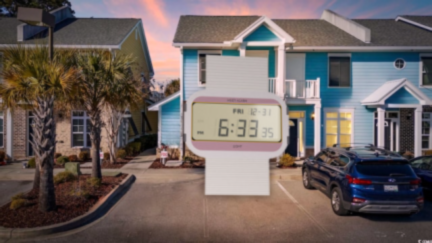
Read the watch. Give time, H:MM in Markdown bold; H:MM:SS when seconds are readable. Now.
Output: **6:33:35**
